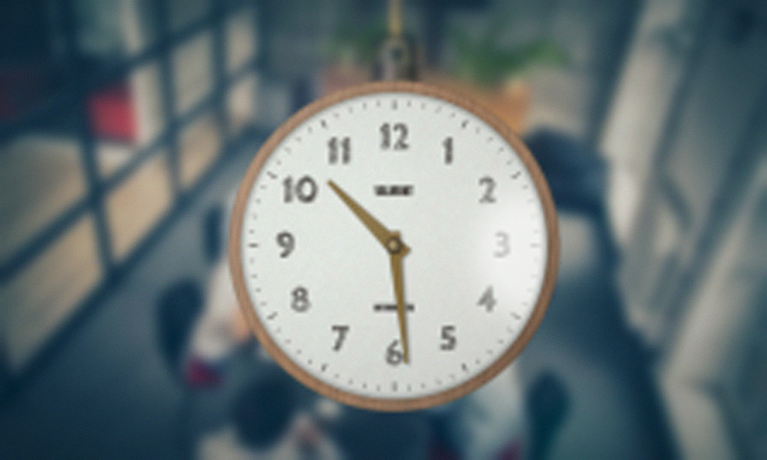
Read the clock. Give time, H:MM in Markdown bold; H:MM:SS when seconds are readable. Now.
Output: **10:29**
